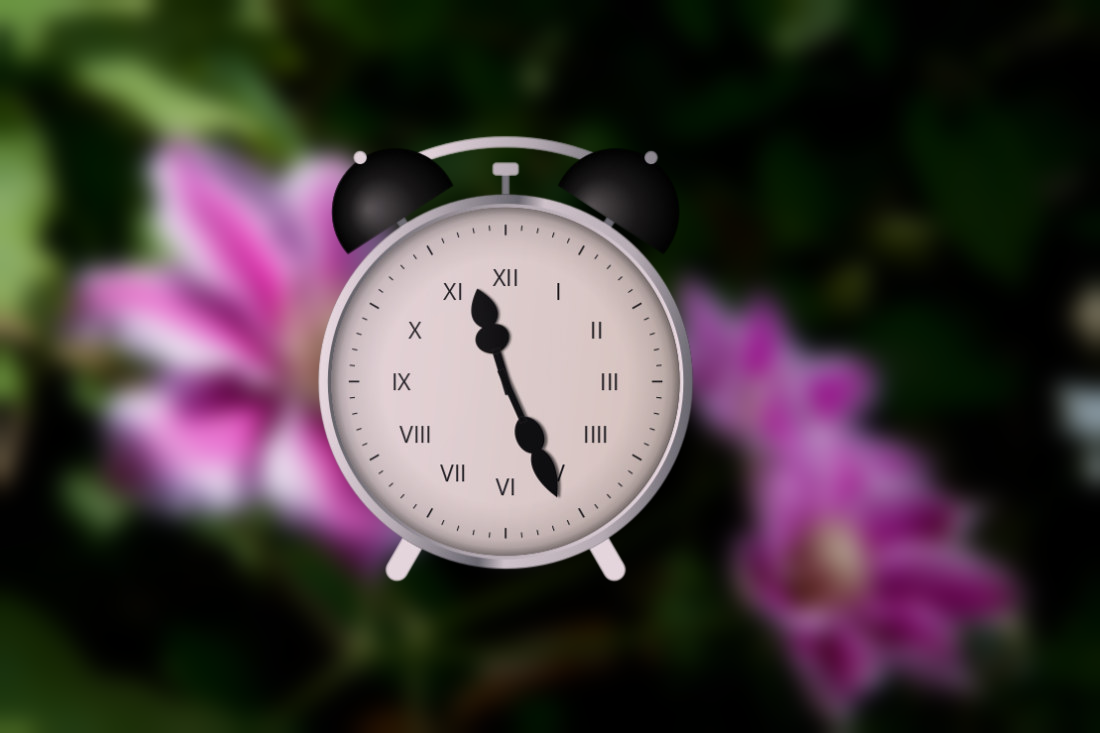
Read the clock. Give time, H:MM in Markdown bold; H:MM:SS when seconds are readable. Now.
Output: **11:26**
